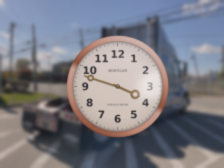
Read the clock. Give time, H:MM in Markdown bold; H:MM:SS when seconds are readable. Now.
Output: **3:48**
